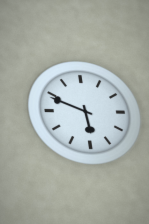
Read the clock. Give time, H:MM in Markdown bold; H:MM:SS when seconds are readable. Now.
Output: **5:49**
